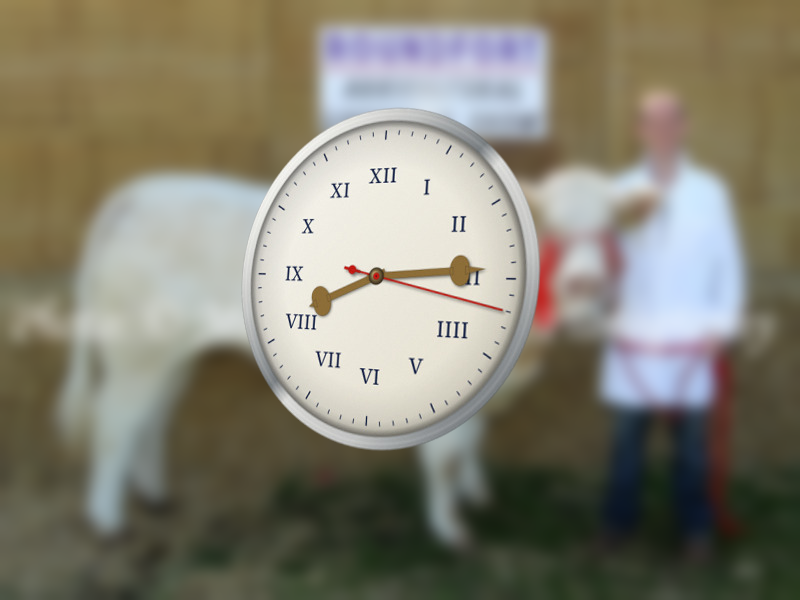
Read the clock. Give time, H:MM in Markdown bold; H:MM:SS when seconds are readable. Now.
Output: **8:14:17**
